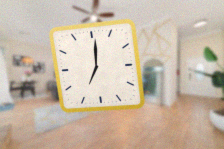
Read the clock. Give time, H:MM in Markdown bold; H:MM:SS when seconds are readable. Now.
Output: **7:01**
